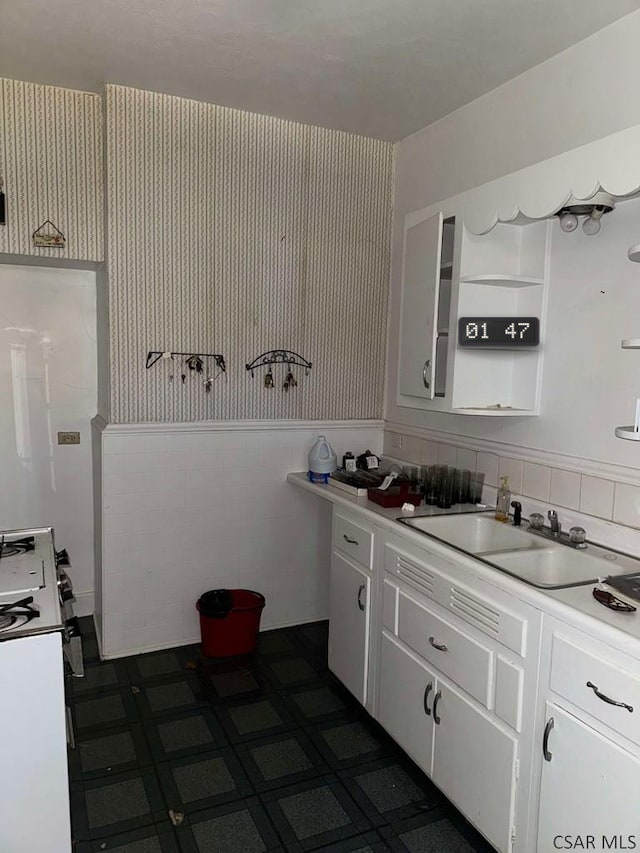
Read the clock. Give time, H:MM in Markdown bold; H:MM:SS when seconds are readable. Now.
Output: **1:47**
